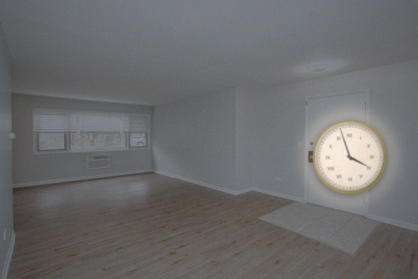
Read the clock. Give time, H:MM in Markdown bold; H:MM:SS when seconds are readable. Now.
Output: **3:57**
